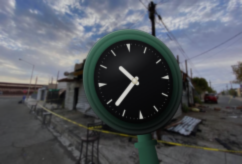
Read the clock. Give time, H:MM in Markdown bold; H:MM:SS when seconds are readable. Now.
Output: **10:38**
